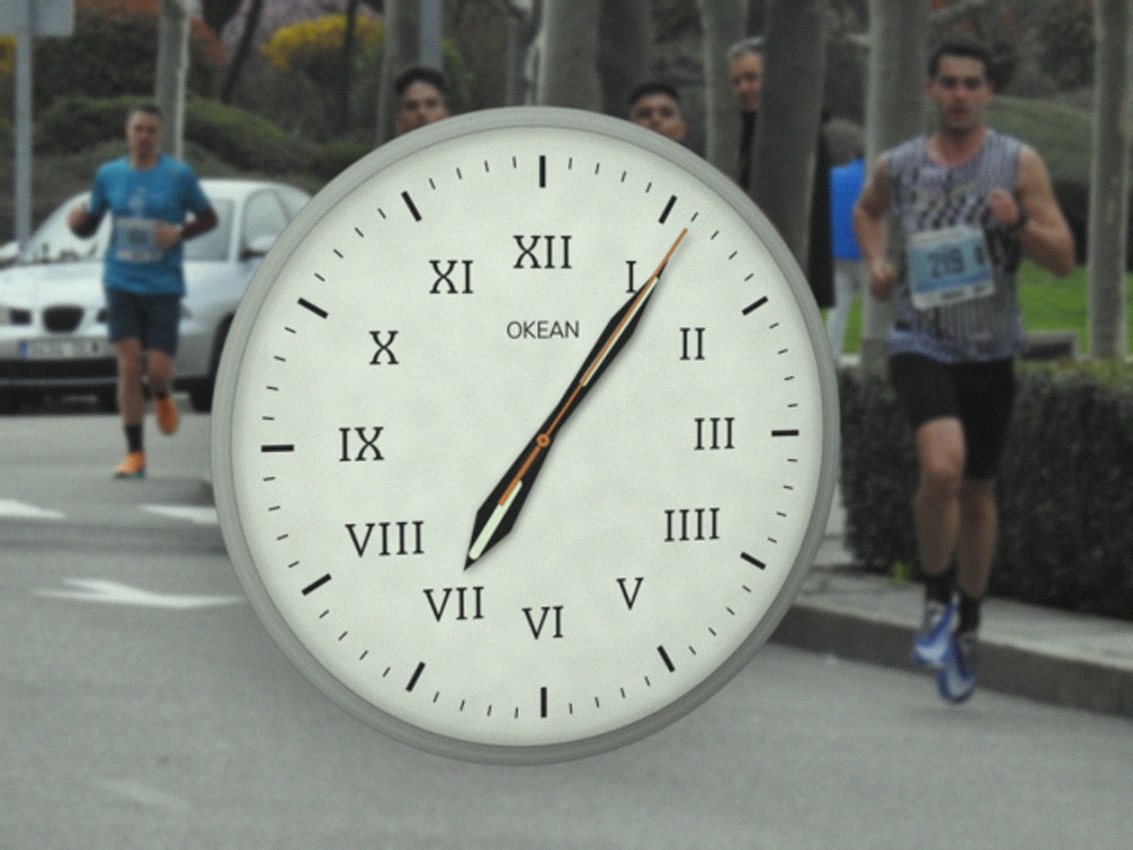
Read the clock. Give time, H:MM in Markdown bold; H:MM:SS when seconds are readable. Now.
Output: **7:06:06**
